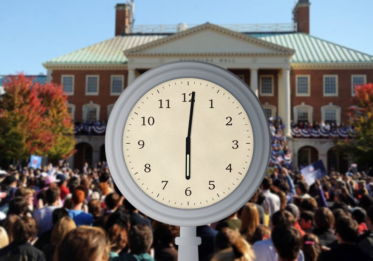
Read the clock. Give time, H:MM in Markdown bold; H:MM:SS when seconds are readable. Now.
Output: **6:01**
